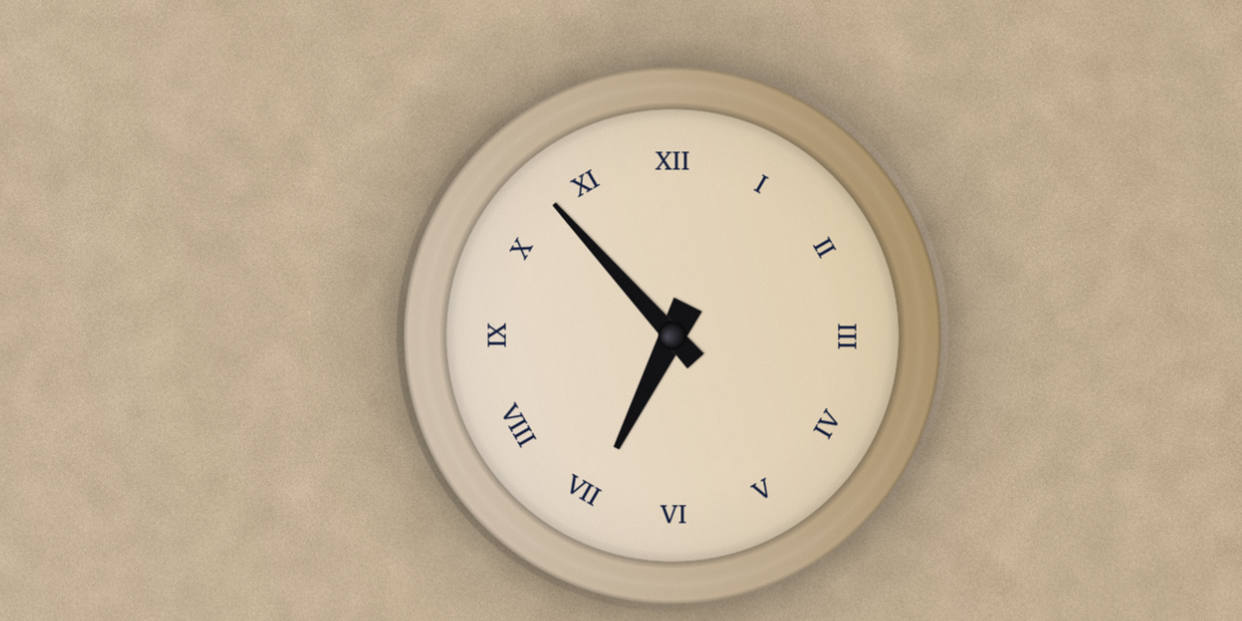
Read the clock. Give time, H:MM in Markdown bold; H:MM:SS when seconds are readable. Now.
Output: **6:53**
